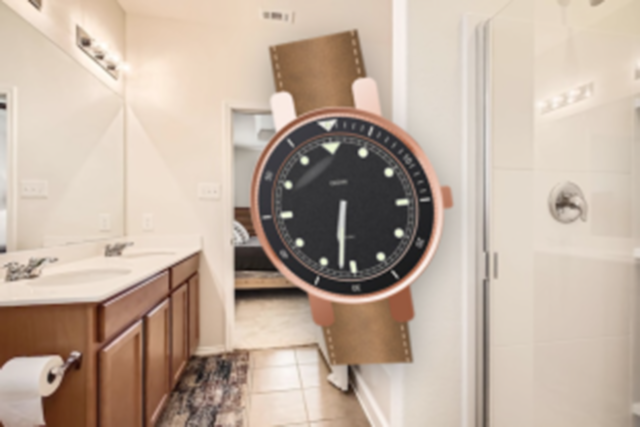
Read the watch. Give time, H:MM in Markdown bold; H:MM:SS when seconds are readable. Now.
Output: **6:32**
